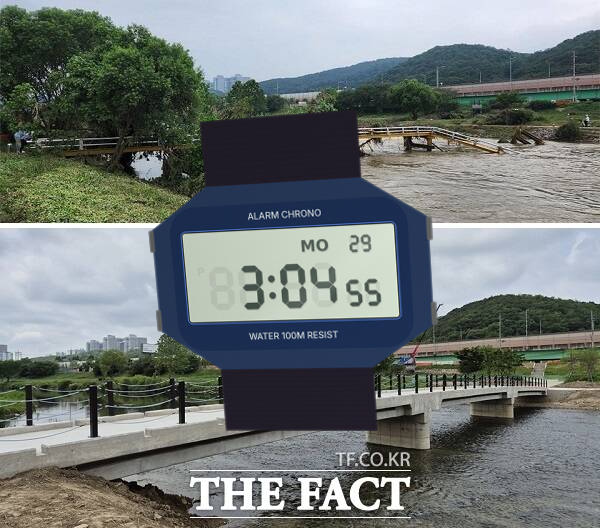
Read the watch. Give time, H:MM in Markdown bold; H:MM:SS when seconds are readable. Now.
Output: **3:04:55**
